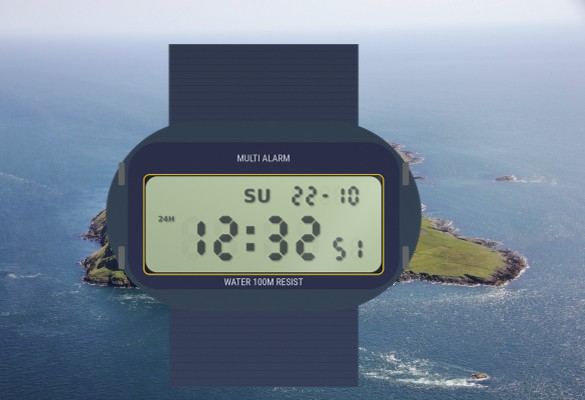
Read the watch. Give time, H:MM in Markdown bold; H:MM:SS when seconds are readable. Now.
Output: **12:32:51**
